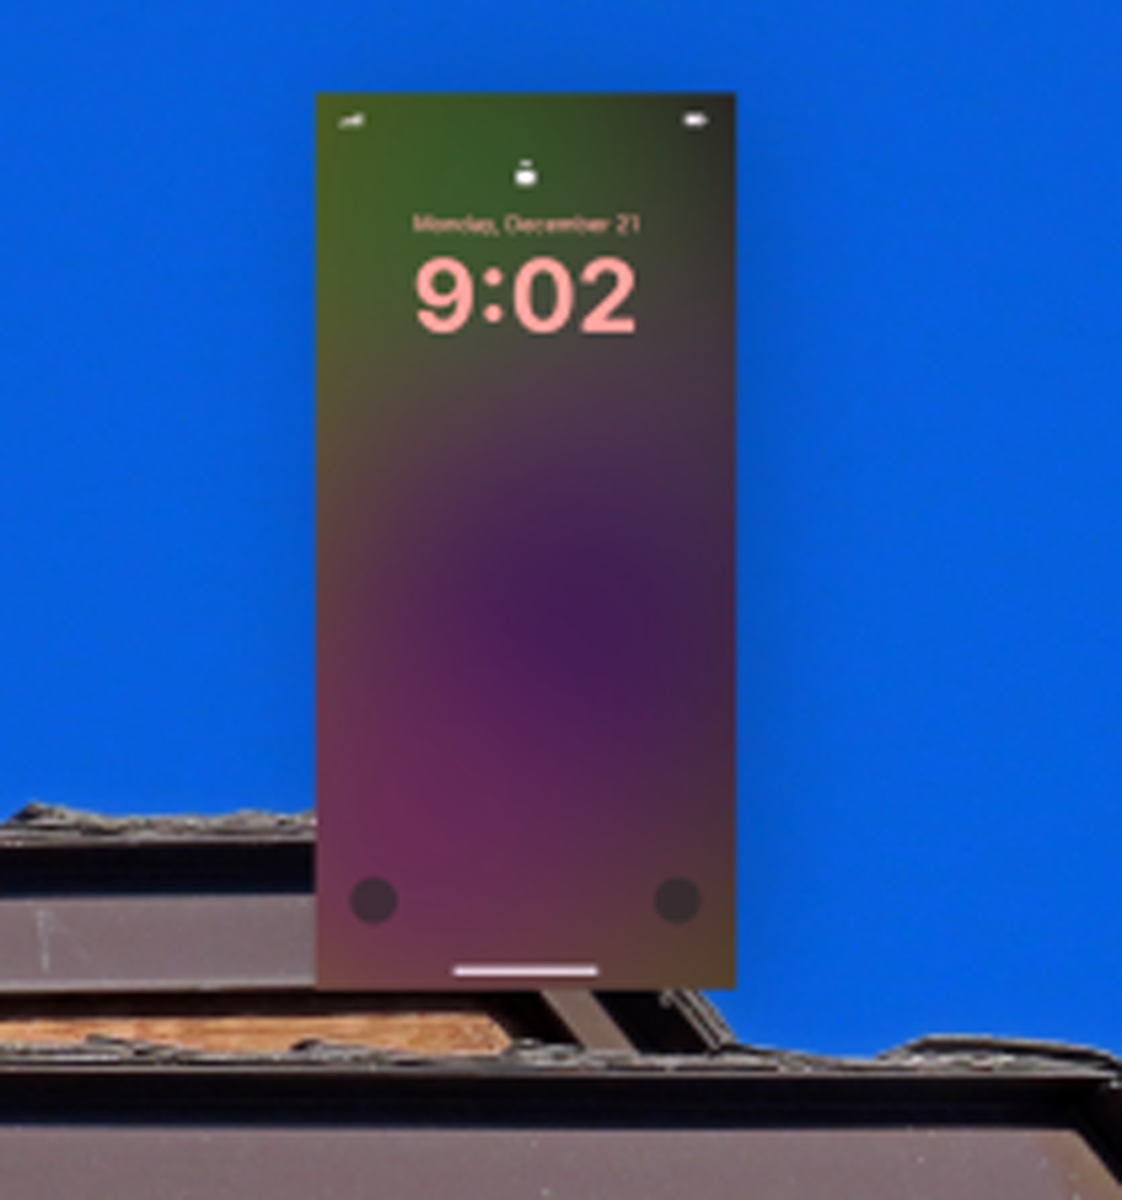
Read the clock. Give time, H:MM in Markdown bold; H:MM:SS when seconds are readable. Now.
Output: **9:02**
